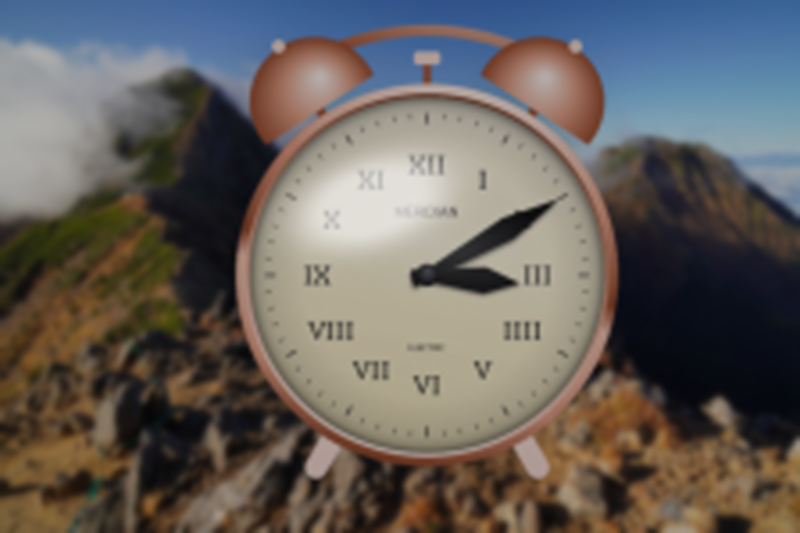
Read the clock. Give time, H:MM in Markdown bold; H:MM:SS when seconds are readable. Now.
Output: **3:10**
